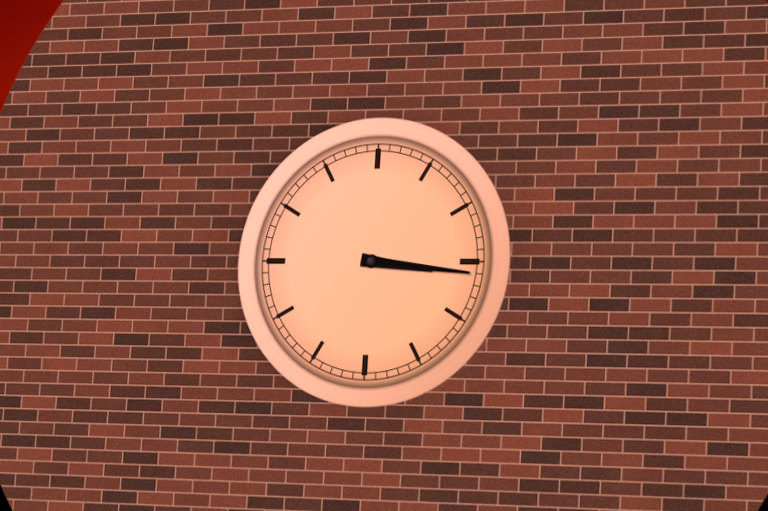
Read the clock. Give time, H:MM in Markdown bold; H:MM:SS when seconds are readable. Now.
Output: **3:16**
